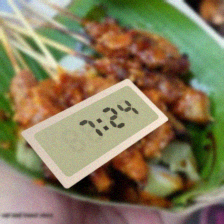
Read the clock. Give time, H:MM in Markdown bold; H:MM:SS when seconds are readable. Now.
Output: **7:24**
